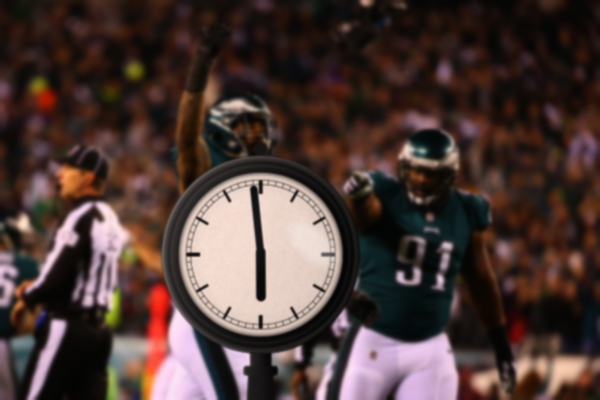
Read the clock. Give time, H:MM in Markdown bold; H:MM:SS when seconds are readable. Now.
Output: **5:59**
